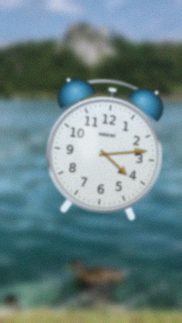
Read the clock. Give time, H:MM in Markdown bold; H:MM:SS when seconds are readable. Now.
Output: **4:13**
